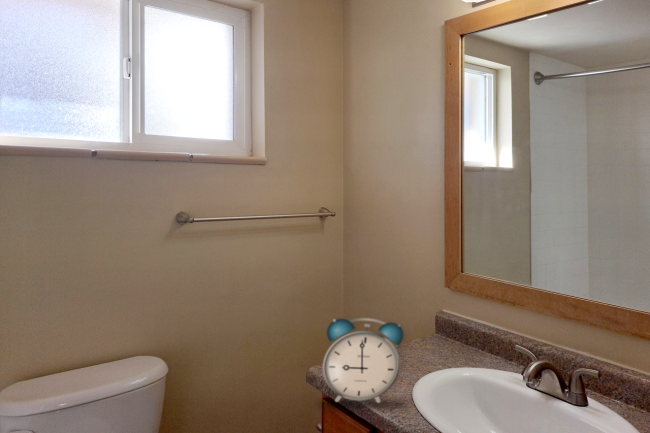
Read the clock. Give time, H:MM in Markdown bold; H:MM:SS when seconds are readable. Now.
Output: **8:59**
